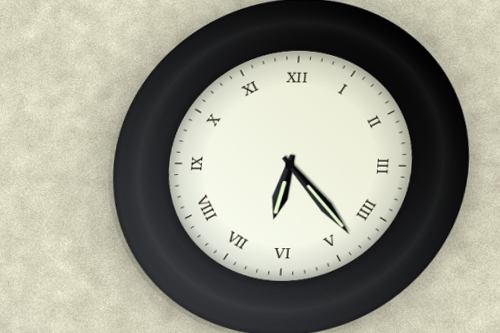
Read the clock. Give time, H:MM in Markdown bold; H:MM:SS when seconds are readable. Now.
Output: **6:23**
